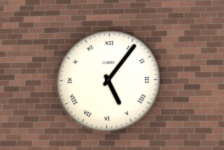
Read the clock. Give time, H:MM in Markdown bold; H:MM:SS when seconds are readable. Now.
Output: **5:06**
